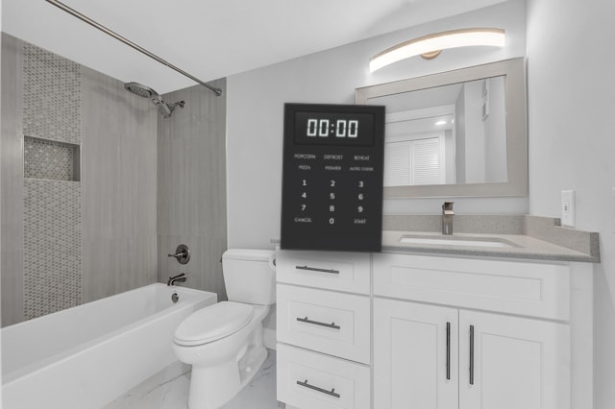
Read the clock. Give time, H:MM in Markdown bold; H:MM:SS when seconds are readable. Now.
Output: **0:00**
